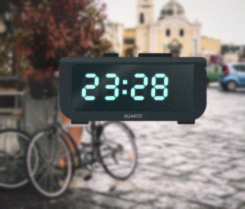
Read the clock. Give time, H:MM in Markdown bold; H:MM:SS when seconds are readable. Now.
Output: **23:28**
